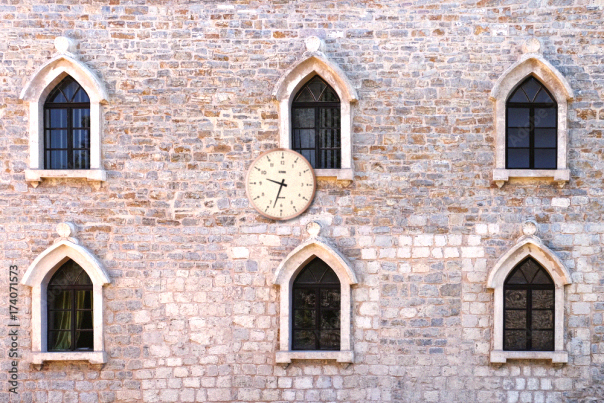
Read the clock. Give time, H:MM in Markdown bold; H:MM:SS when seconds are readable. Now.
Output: **9:33**
